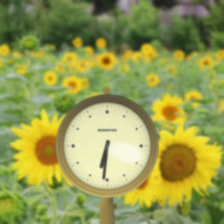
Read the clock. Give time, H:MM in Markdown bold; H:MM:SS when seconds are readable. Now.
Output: **6:31**
